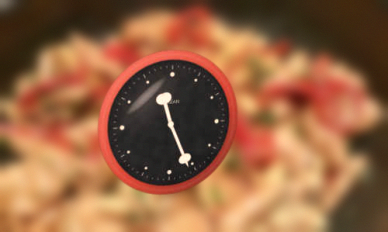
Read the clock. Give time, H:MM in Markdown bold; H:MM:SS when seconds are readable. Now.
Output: **11:26**
